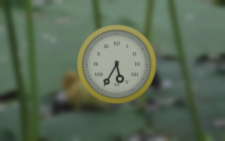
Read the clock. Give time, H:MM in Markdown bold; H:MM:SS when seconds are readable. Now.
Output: **5:35**
